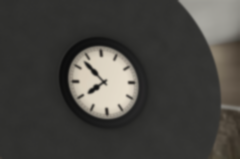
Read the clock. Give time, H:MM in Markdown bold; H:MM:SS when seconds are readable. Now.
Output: **7:53**
